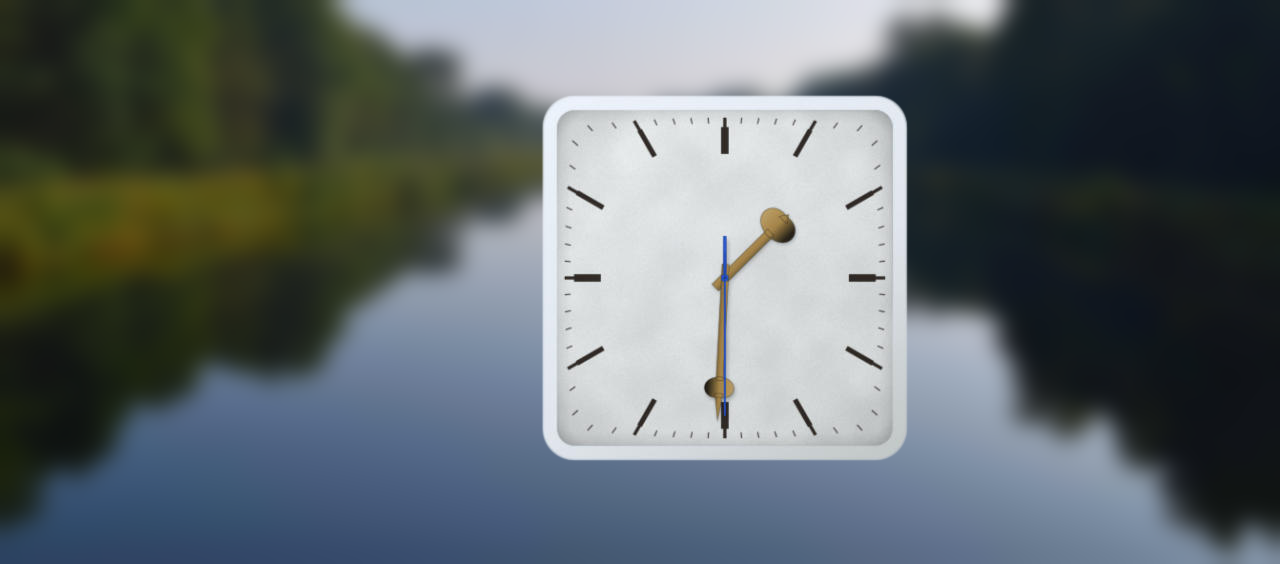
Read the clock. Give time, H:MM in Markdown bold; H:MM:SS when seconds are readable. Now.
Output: **1:30:30**
